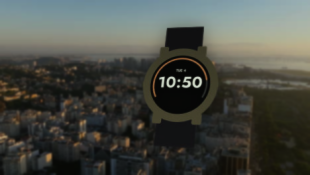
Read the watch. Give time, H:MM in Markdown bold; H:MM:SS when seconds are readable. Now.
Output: **10:50**
